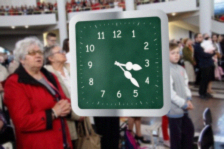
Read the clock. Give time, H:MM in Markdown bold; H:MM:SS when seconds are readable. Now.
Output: **3:23**
